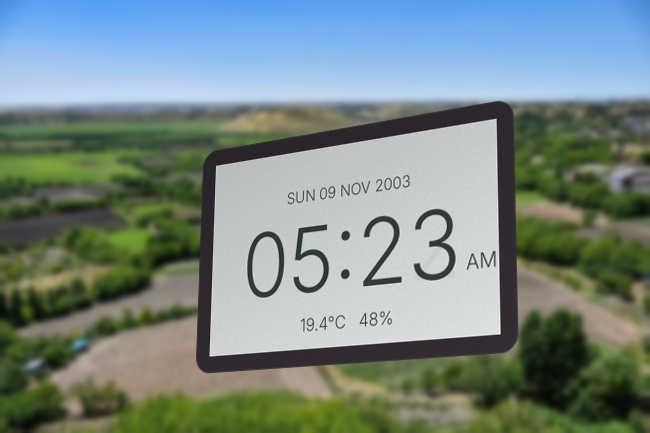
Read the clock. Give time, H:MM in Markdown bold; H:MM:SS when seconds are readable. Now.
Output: **5:23**
